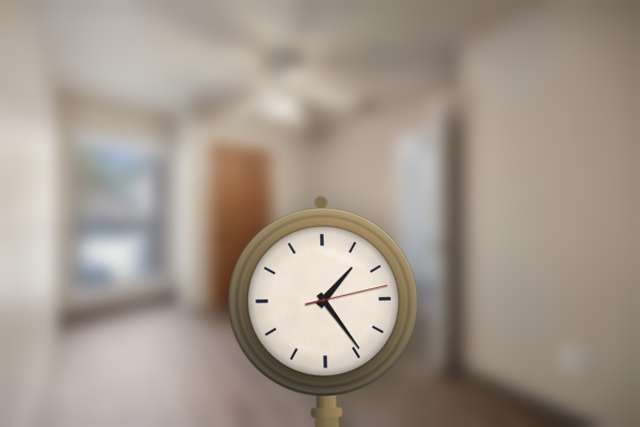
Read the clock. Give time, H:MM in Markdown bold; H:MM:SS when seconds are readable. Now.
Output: **1:24:13**
